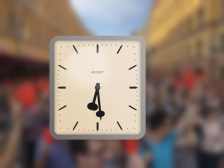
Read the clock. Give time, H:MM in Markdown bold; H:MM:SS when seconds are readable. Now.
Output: **6:29**
